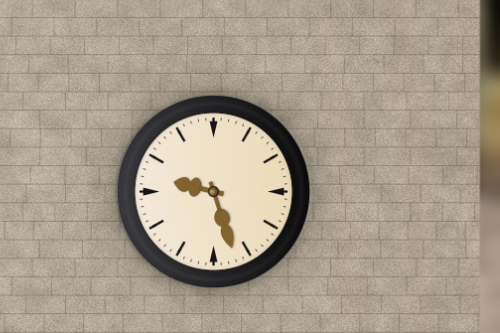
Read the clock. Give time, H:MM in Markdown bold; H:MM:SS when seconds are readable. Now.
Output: **9:27**
